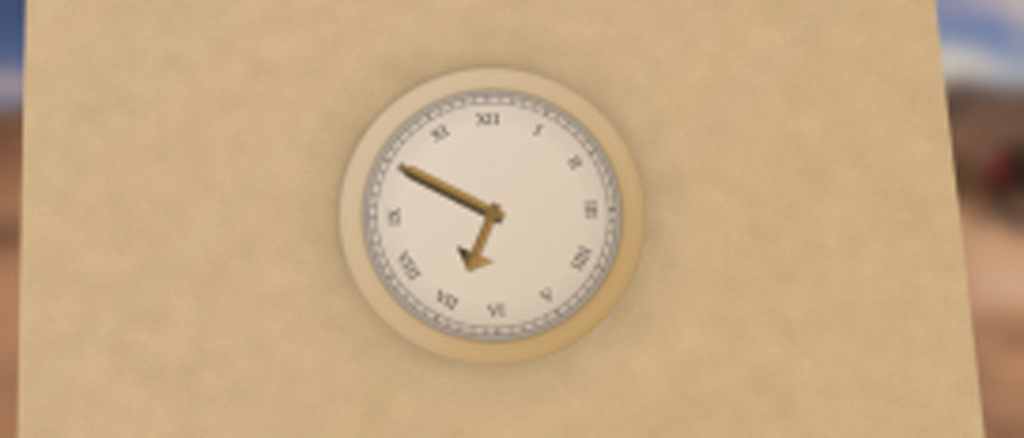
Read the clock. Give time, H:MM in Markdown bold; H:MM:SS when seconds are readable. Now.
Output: **6:50**
